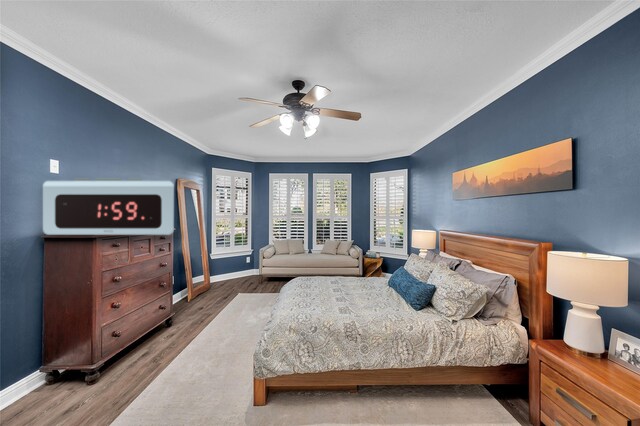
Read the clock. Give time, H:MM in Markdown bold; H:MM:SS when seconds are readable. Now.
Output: **1:59**
